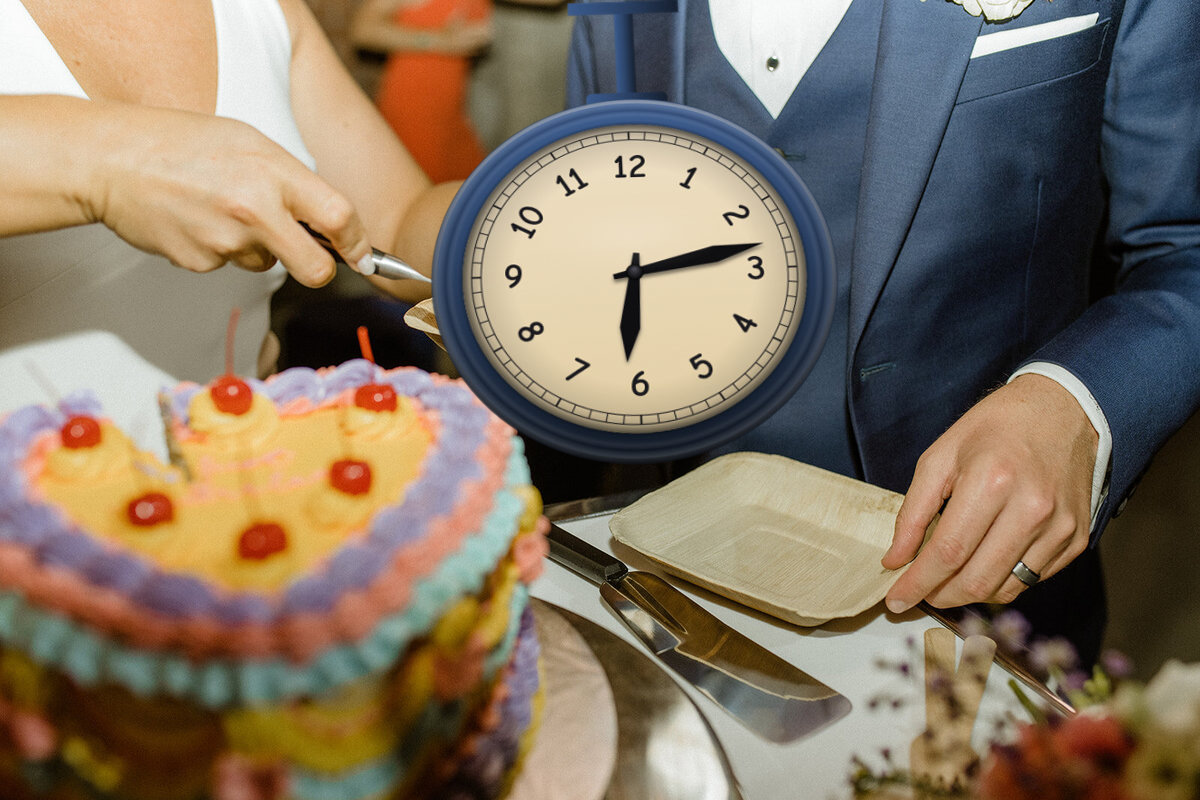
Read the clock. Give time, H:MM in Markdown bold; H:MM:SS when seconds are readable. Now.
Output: **6:13**
